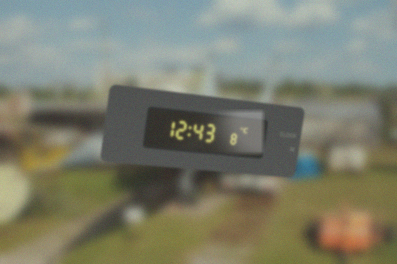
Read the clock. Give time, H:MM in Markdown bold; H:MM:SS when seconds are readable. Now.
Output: **12:43**
